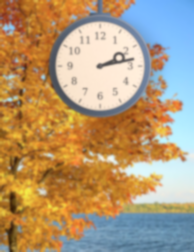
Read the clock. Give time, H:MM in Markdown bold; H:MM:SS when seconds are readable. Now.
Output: **2:13**
